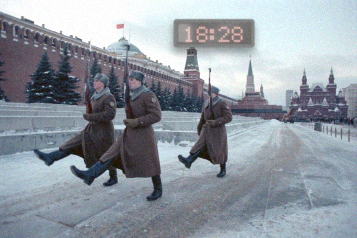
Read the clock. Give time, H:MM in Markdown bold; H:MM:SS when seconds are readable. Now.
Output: **18:28**
